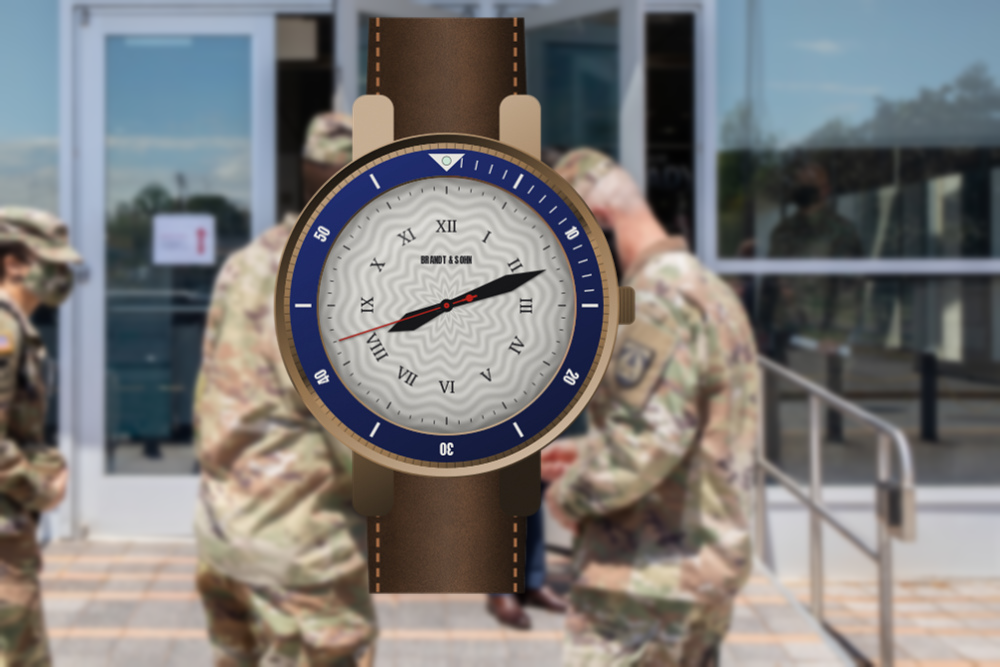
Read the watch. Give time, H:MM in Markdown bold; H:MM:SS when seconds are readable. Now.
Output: **8:11:42**
